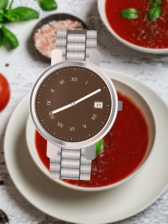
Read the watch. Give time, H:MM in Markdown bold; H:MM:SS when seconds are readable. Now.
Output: **8:10**
